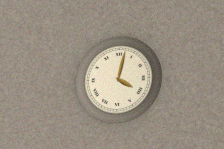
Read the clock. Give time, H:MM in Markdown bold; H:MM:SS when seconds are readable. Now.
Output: **4:02**
